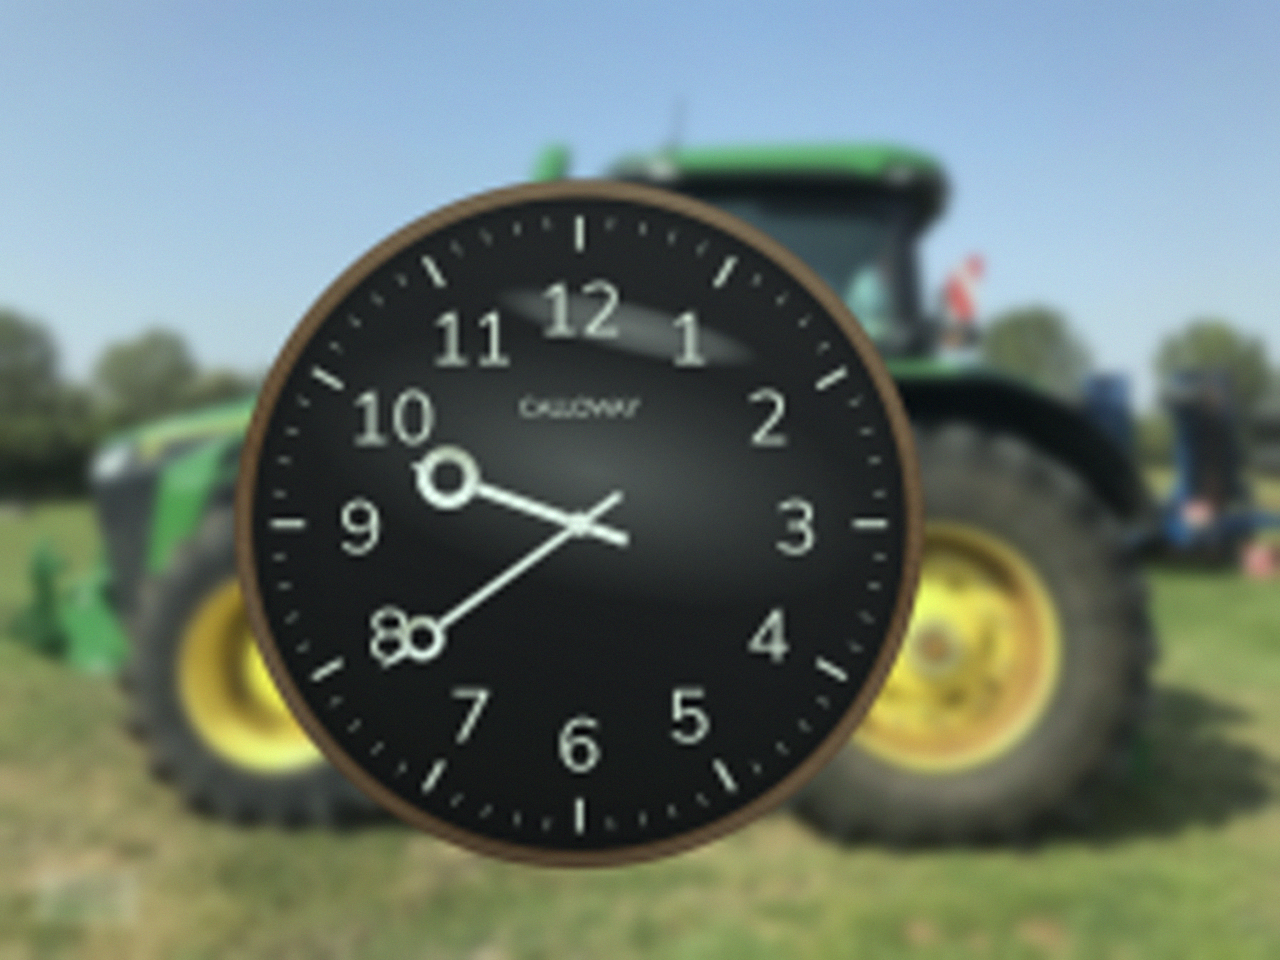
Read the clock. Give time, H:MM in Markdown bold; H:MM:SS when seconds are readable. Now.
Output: **9:39**
